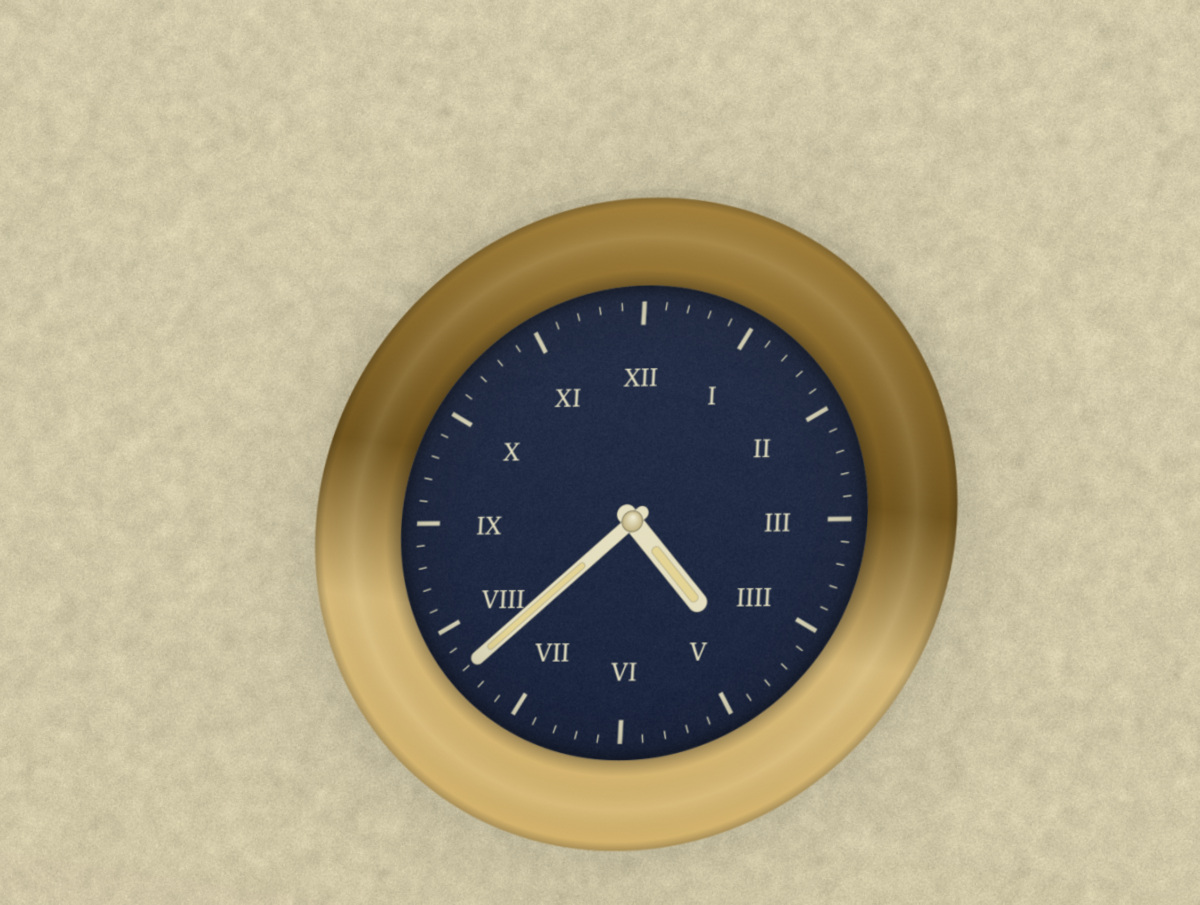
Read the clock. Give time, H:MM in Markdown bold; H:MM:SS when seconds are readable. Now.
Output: **4:38**
